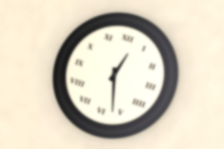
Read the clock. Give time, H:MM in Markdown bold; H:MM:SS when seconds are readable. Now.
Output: **12:27**
